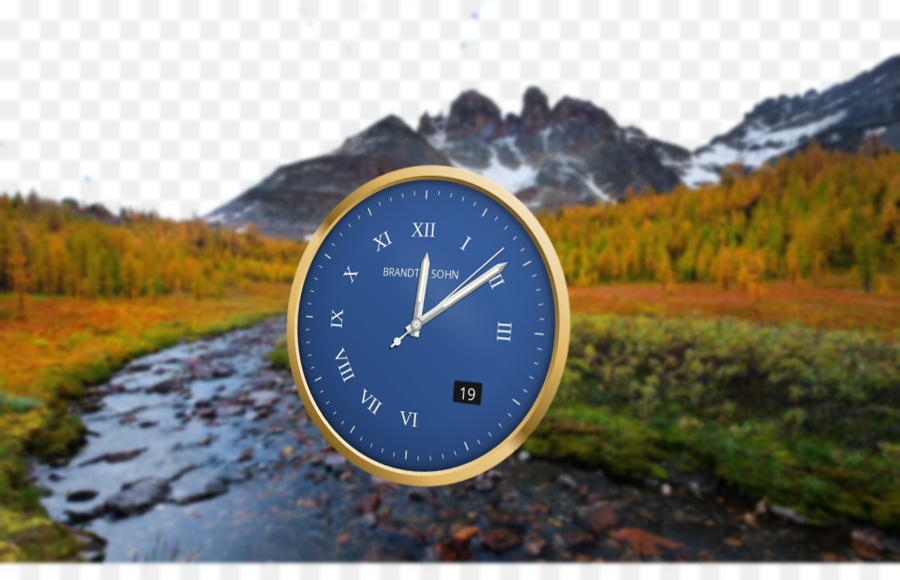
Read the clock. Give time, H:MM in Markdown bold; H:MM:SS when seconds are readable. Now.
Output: **12:09:08**
